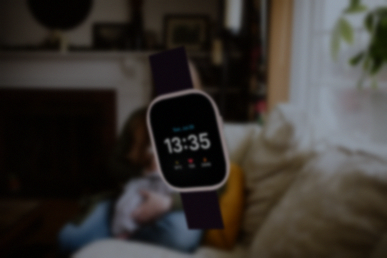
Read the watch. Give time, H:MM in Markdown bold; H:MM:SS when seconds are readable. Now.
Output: **13:35**
